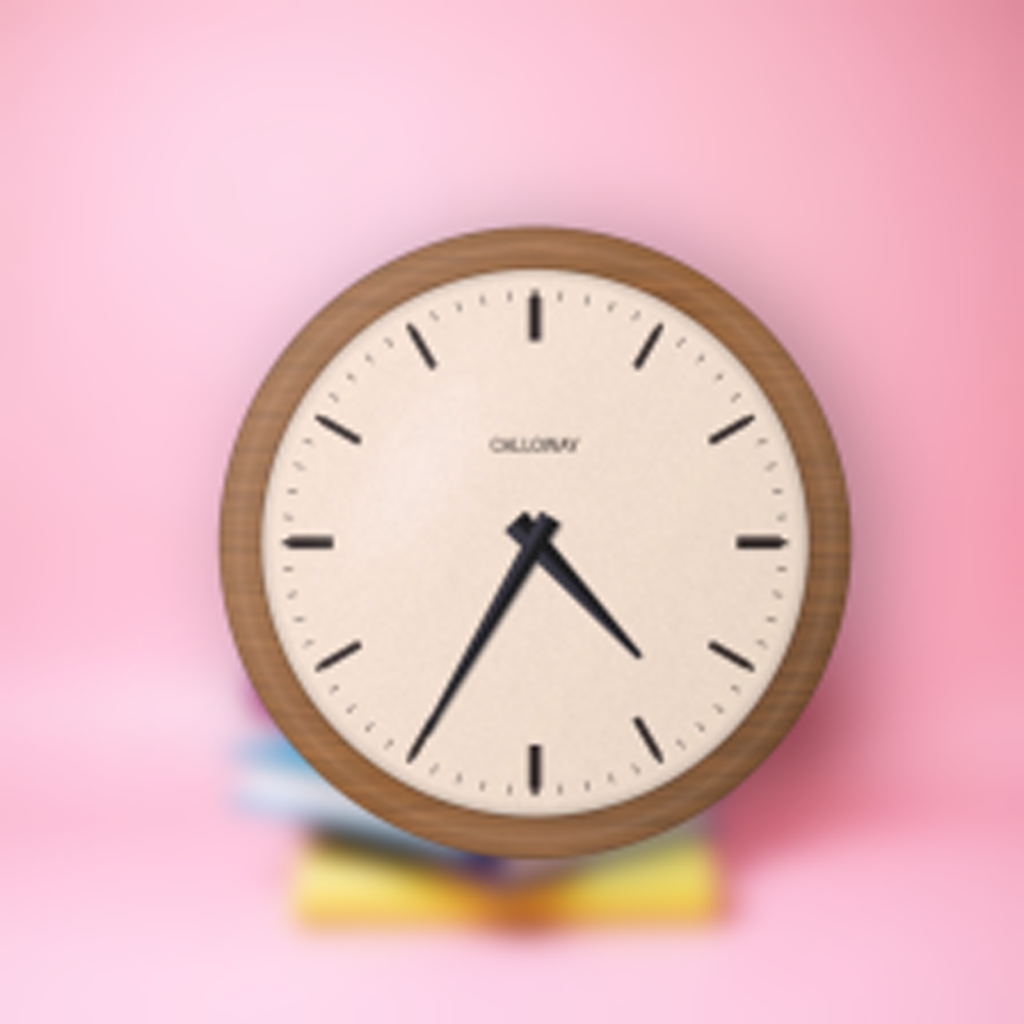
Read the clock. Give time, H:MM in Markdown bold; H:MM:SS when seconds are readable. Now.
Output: **4:35**
